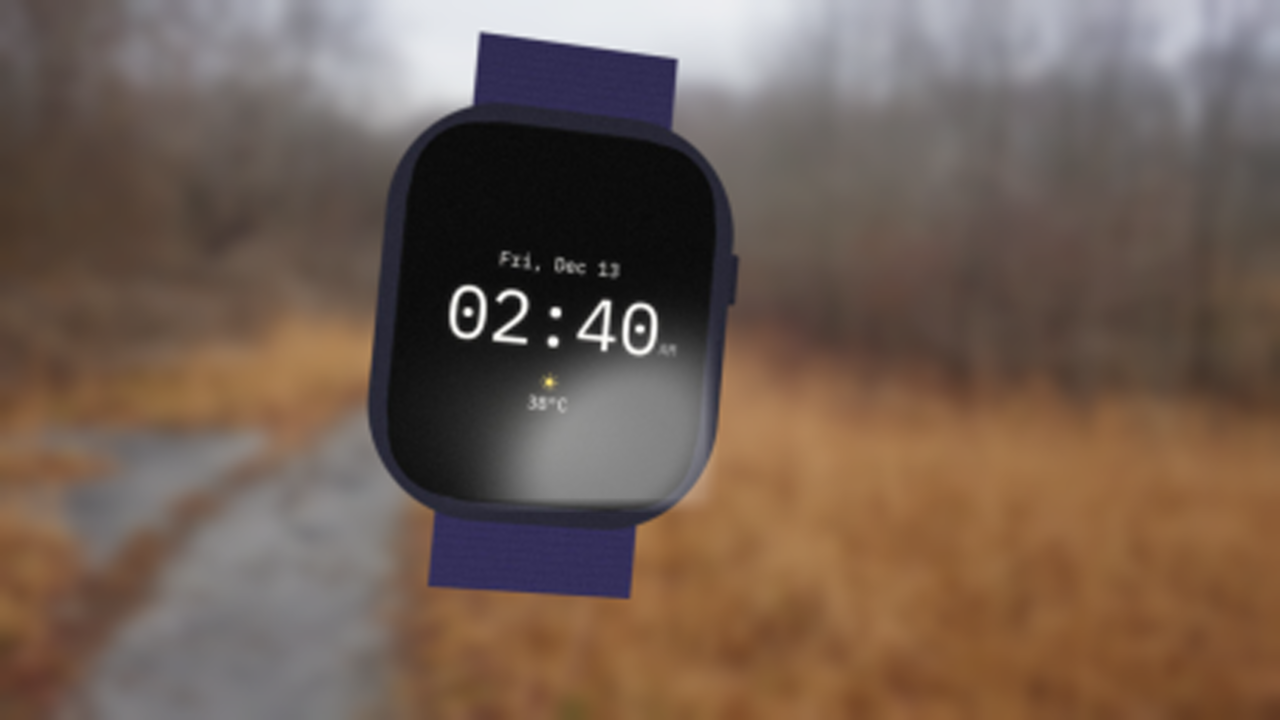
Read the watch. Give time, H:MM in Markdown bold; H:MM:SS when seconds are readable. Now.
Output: **2:40**
